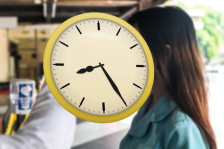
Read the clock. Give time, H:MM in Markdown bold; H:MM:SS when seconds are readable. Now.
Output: **8:25**
